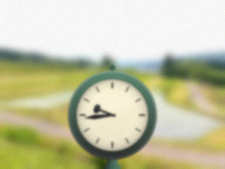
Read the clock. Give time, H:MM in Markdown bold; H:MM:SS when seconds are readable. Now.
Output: **9:44**
